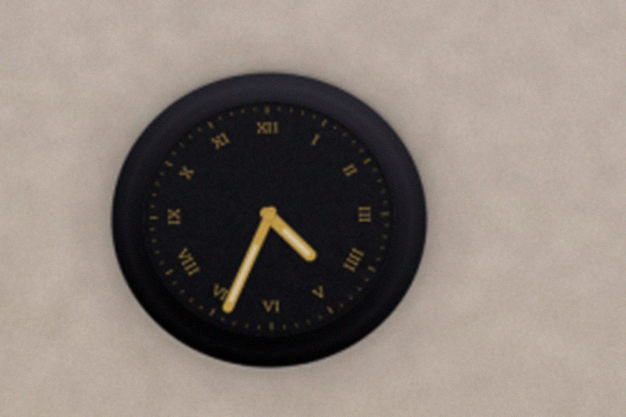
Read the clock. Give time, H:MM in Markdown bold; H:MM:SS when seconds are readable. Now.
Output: **4:34**
